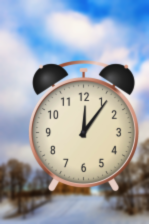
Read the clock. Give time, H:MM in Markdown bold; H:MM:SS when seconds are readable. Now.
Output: **12:06**
